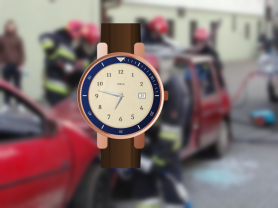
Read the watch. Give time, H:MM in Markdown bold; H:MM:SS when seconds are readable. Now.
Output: **6:47**
